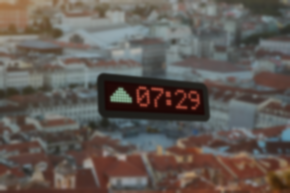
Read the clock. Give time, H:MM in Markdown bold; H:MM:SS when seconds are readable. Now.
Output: **7:29**
